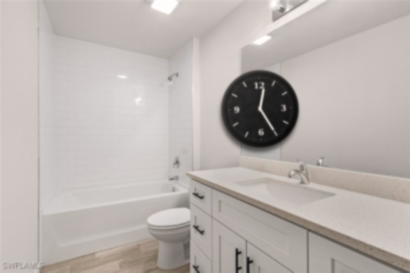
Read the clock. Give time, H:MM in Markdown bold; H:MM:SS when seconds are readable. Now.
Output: **12:25**
